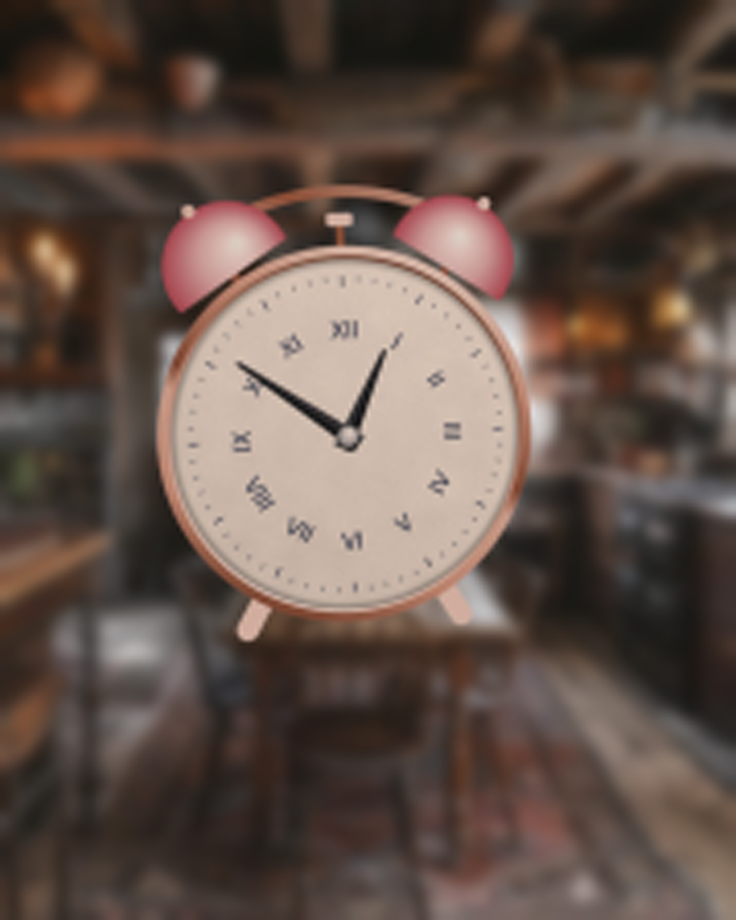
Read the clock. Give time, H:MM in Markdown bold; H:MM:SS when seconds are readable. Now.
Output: **12:51**
